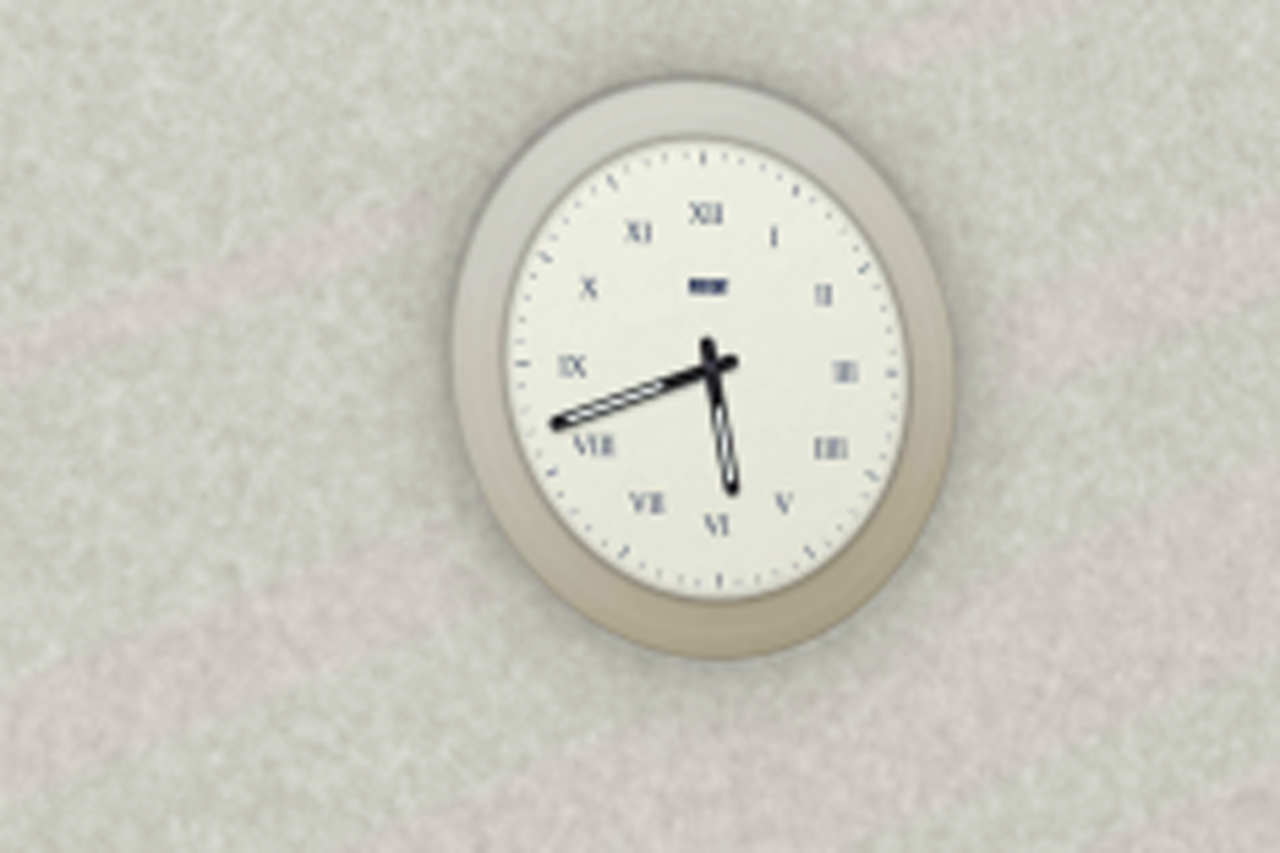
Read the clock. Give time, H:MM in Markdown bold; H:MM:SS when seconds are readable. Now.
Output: **5:42**
